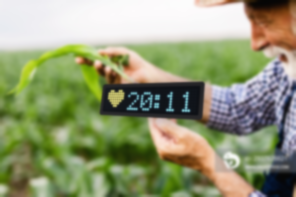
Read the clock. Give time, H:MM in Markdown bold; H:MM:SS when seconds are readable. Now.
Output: **20:11**
